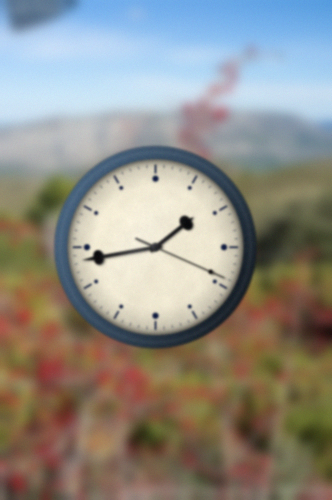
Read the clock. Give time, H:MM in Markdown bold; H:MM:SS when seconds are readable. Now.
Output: **1:43:19**
